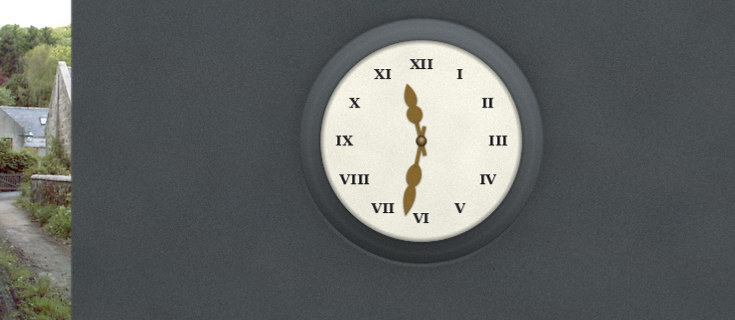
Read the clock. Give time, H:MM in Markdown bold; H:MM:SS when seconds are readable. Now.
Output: **11:32**
